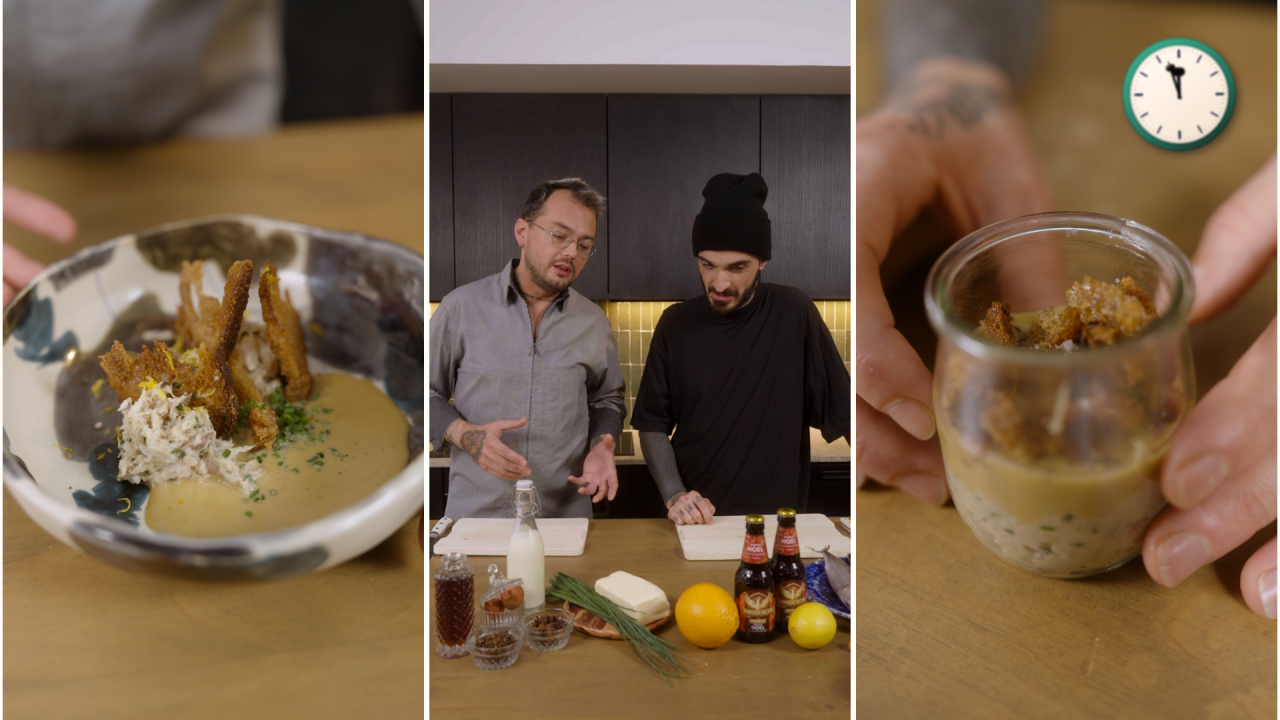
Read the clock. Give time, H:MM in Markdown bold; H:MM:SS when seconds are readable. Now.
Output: **11:57**
